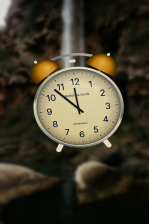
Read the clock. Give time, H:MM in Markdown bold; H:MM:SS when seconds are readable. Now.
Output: **11:53**
